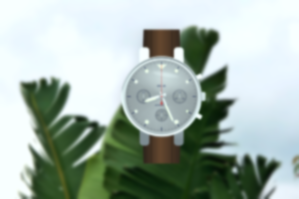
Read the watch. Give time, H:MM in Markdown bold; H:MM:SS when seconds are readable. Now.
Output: **8:26**
